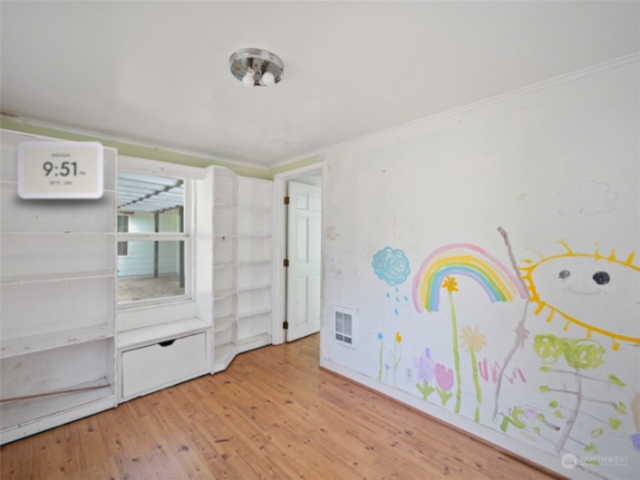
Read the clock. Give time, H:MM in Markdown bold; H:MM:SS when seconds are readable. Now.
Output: **9:51**
